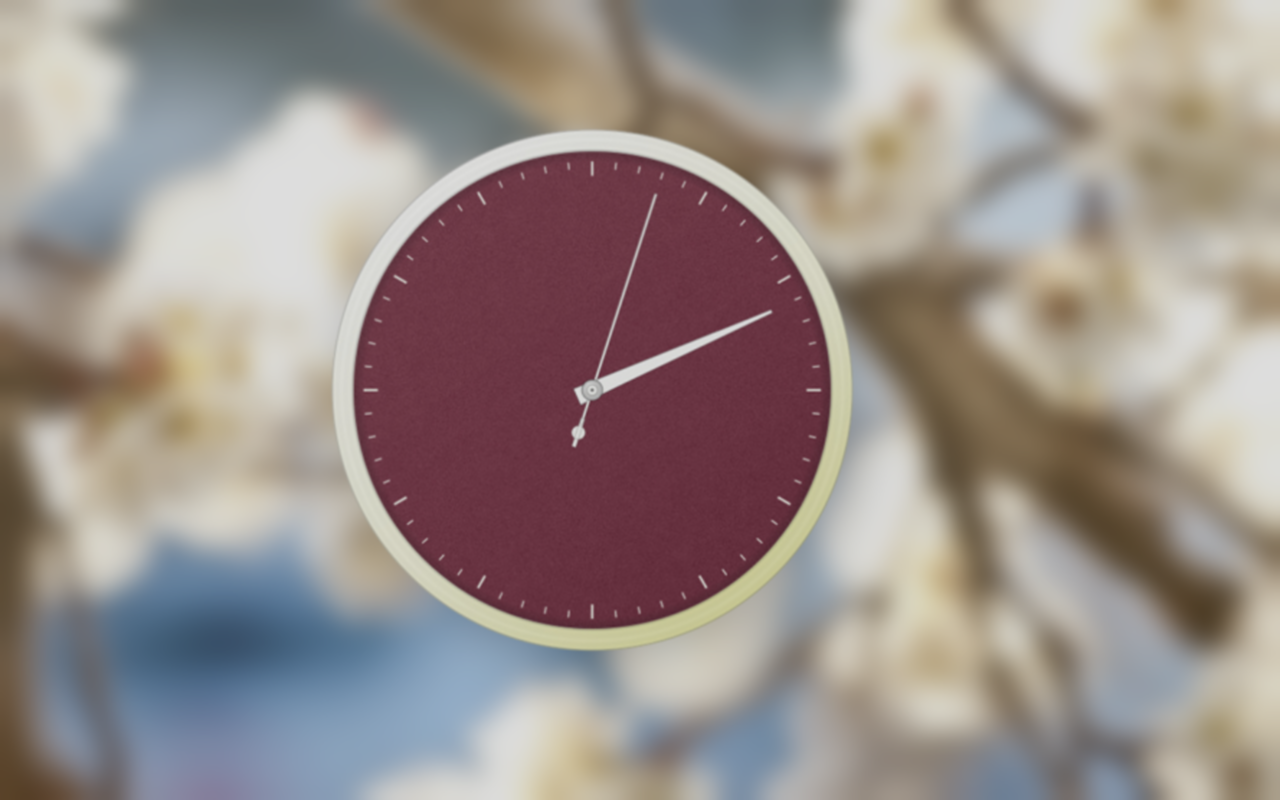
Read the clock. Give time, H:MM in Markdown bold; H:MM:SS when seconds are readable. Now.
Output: **2:11:03**
